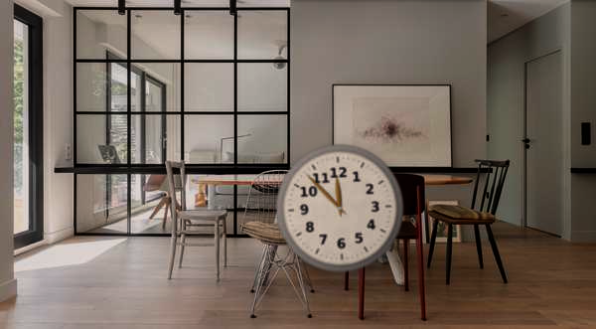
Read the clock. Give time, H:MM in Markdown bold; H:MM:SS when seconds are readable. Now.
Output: **11:53**
